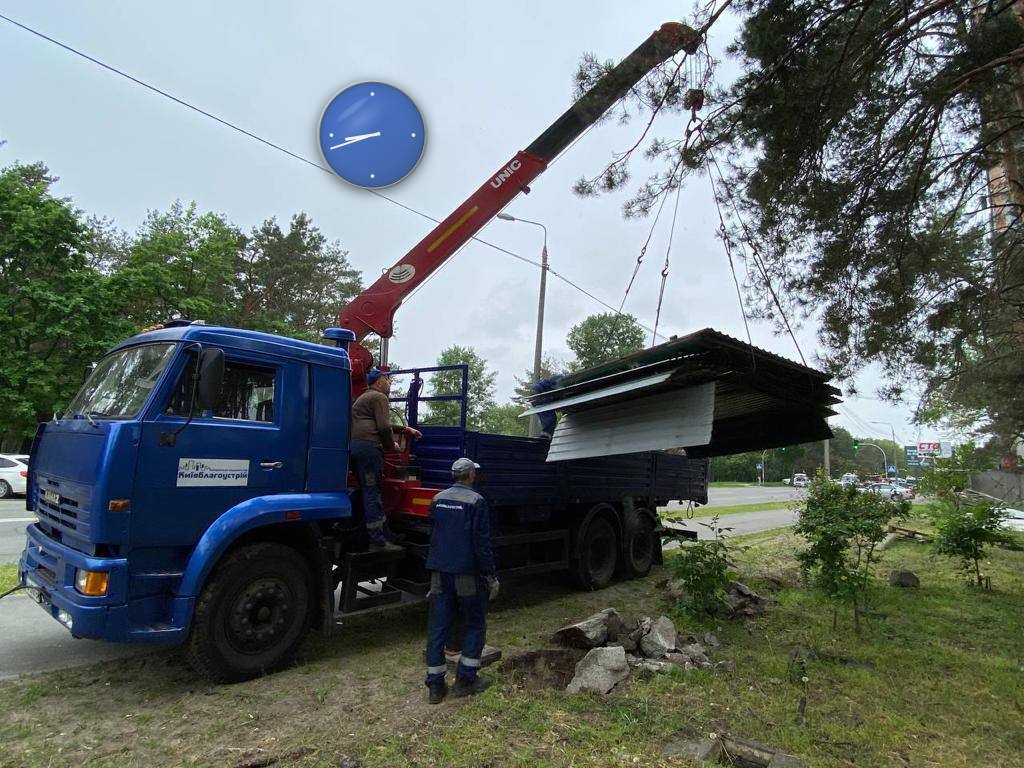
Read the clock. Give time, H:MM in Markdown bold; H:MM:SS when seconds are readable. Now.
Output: **8:42**
